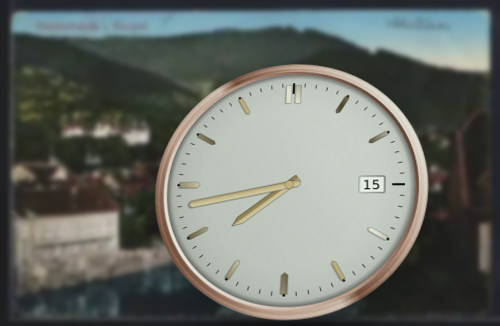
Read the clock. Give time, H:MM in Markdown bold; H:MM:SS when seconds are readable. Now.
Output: **7:43**
